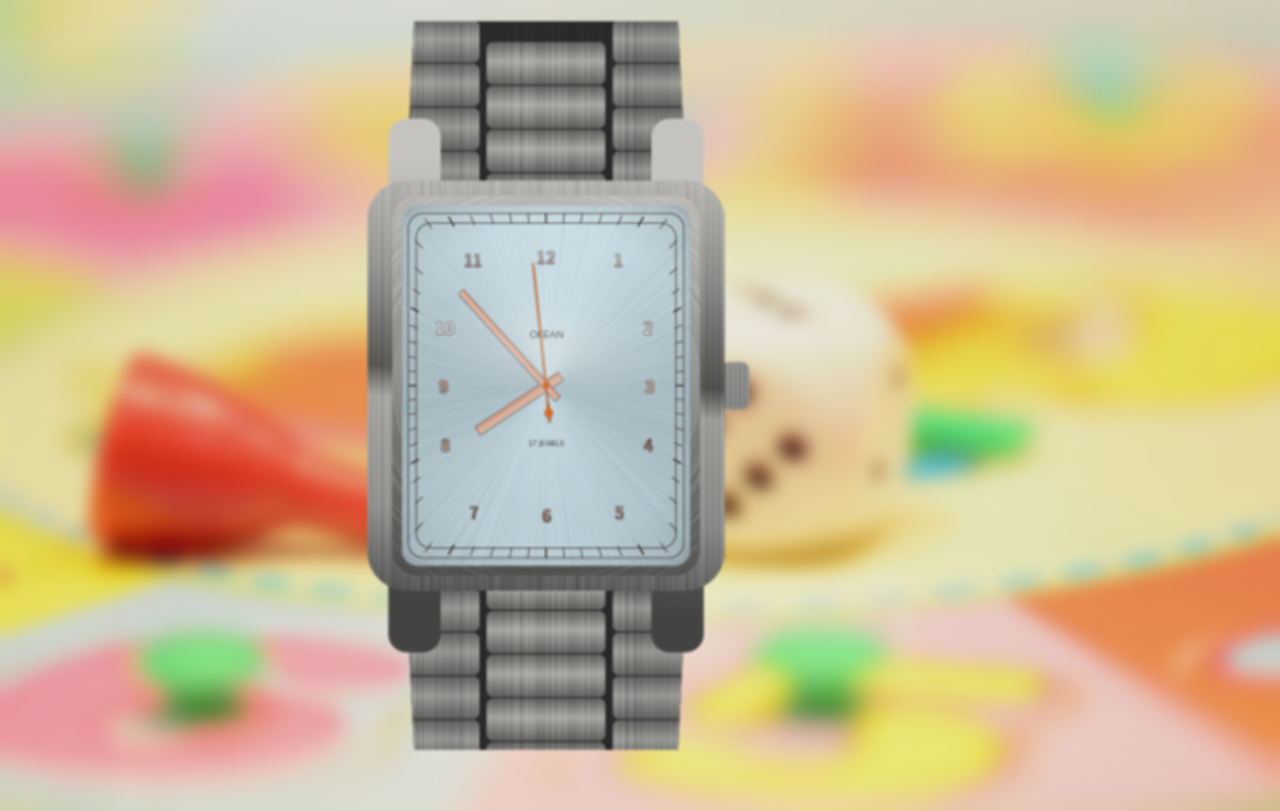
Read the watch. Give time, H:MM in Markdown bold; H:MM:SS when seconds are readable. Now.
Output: **7:52:59**
